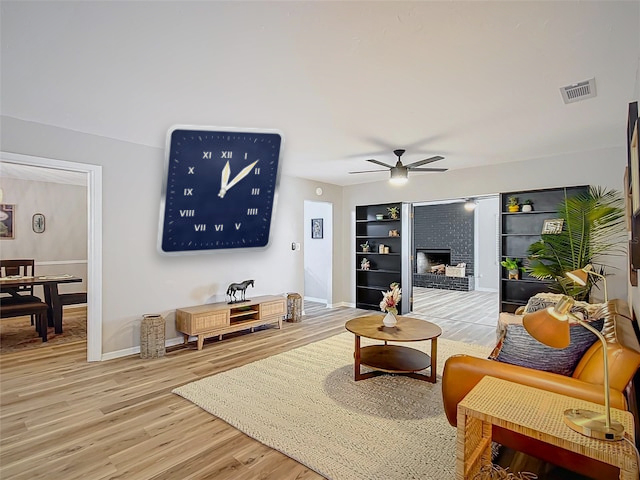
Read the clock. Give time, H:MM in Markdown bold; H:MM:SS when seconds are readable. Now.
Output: **12:08**
